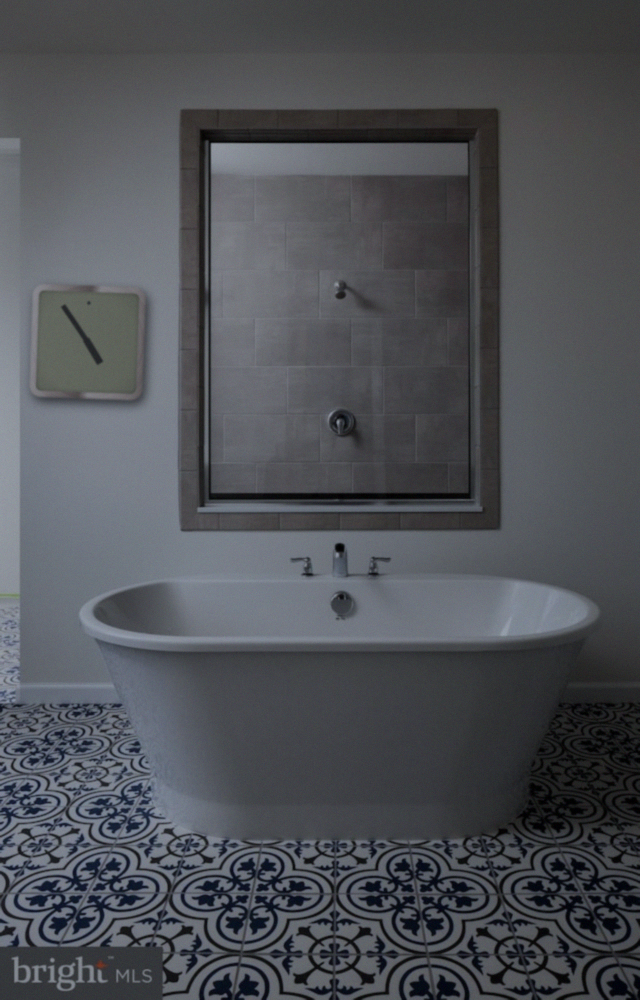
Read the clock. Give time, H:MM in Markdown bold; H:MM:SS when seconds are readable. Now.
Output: **4:54**
